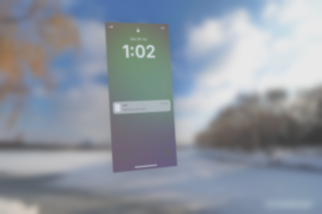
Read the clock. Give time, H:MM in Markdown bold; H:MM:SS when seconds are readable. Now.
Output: **1:02**
